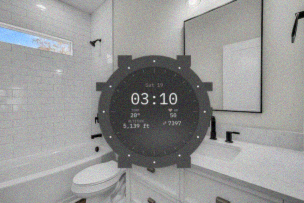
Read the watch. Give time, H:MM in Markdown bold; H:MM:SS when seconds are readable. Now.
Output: **3:10**
